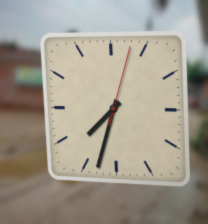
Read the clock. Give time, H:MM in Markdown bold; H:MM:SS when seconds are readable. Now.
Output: **7:33:03**
